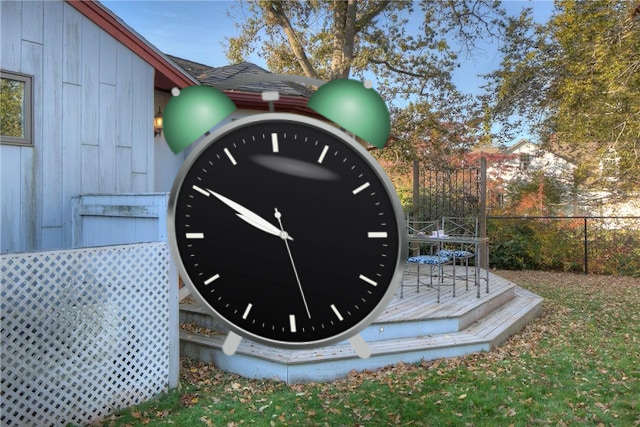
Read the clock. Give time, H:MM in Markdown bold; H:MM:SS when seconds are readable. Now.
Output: **9:50:28**
